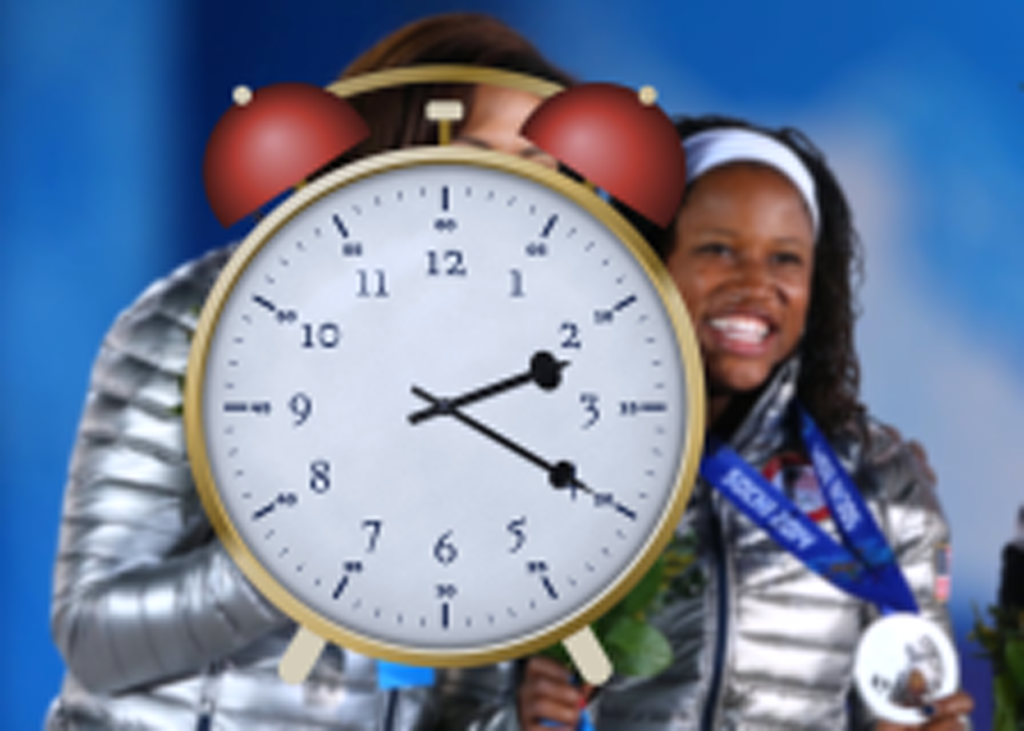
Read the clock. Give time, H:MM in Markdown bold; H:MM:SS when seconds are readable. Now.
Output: **2:20**
